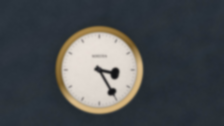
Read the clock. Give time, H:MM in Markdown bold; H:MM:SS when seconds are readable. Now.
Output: **3:25**
